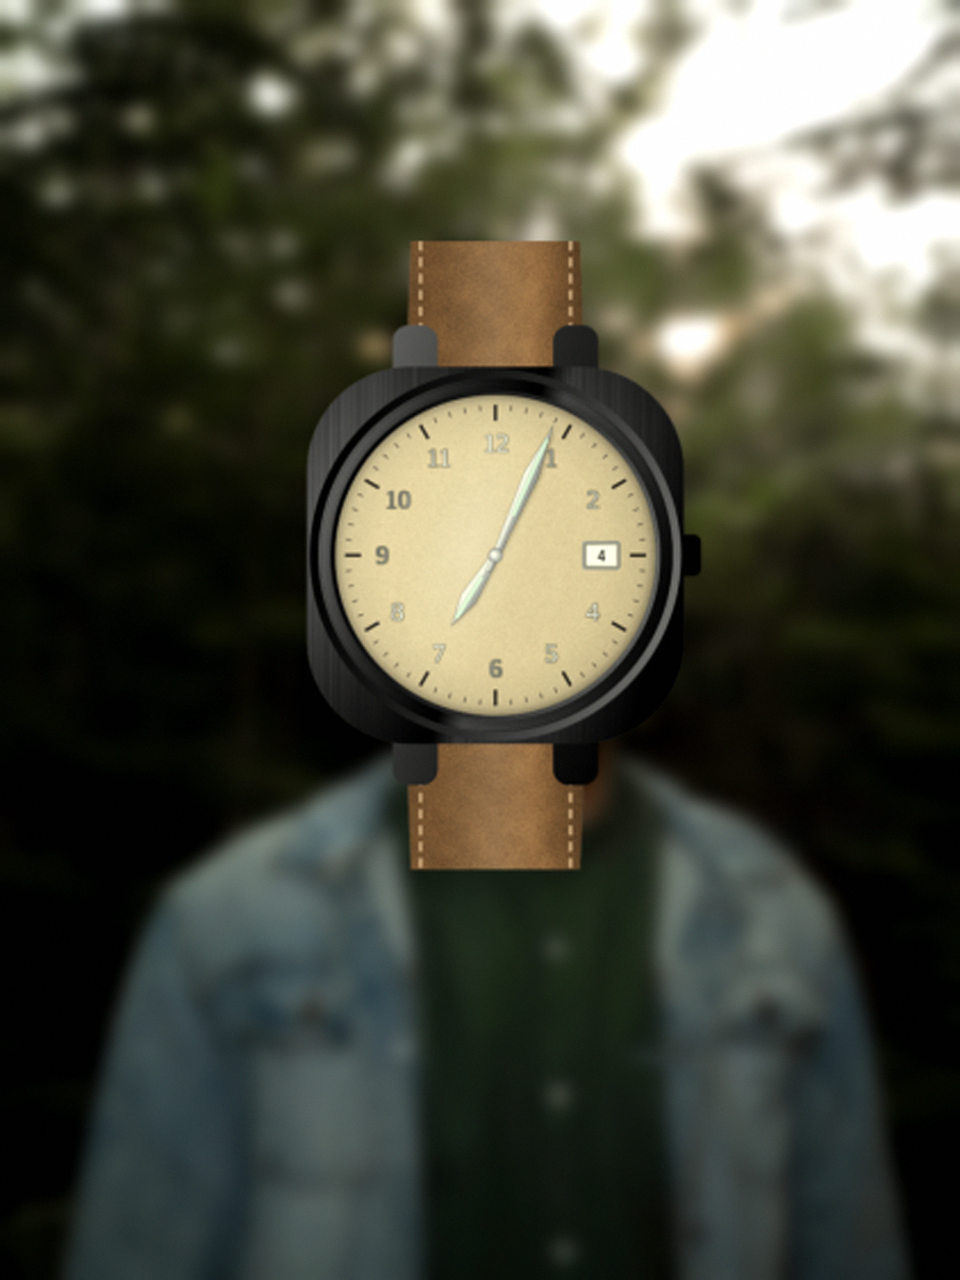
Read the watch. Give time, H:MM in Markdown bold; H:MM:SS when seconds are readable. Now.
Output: **7:04**
